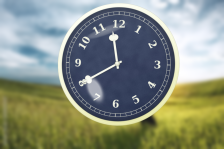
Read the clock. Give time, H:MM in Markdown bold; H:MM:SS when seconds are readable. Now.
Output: **11:40**
